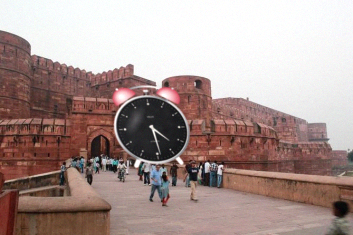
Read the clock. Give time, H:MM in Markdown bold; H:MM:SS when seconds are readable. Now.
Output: **4:29**
